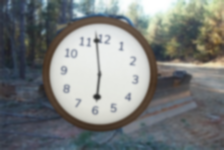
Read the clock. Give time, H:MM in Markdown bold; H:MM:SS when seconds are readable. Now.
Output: **5:58**
